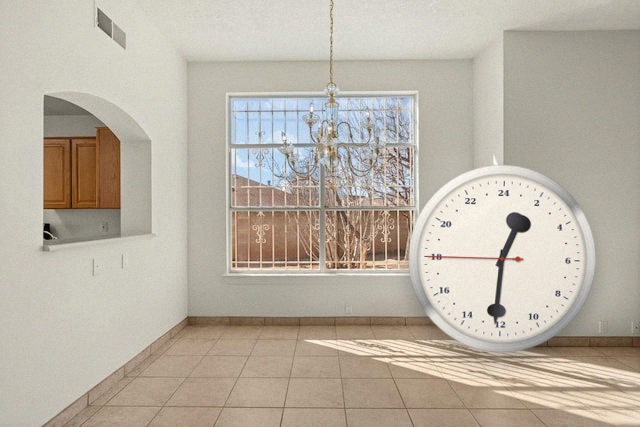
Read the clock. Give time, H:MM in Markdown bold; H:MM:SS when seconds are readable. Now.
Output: **1:30:45**
